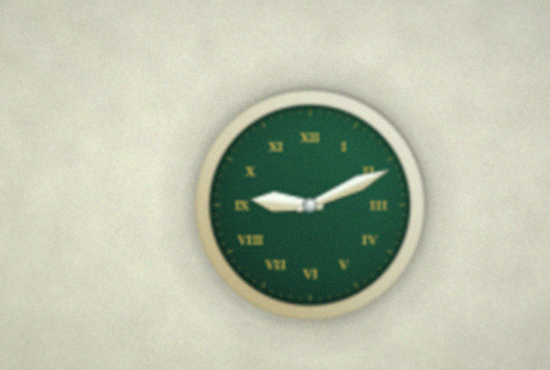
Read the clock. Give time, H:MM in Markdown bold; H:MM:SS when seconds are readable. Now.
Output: **9:11**
